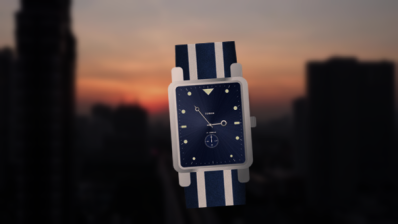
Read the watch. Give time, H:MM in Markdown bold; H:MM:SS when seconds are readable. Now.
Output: **2:54**
